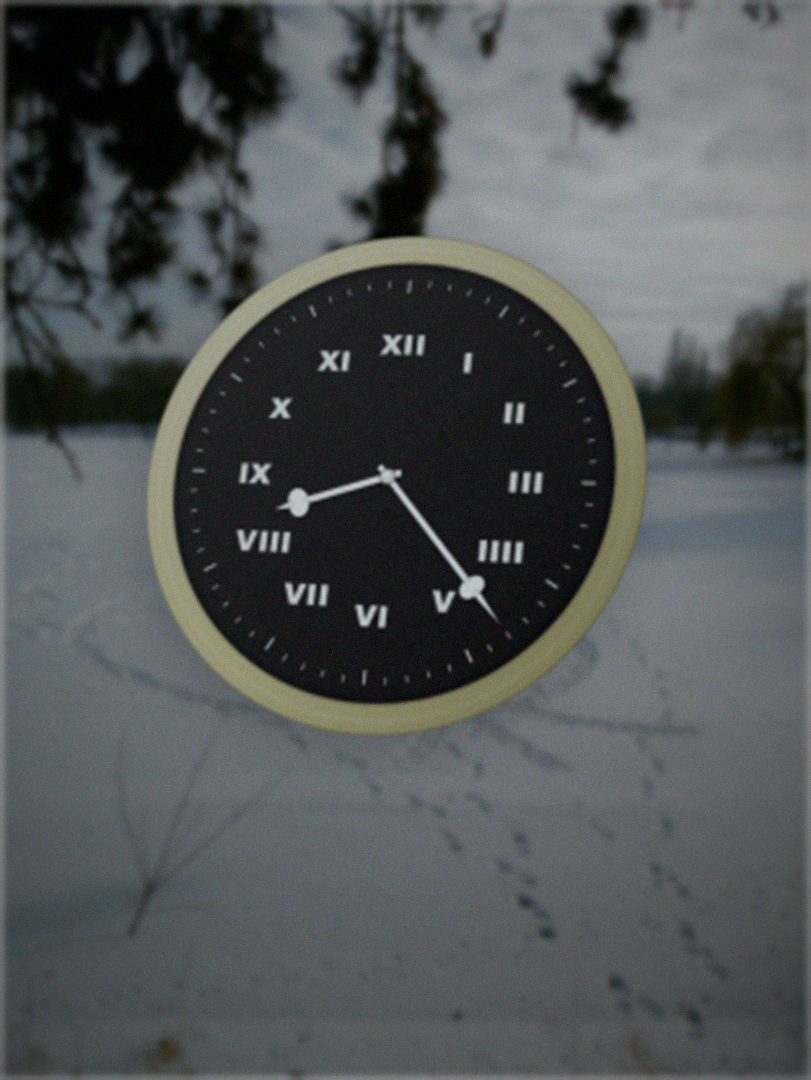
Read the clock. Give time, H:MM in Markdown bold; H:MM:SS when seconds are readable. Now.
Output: **8:23**
